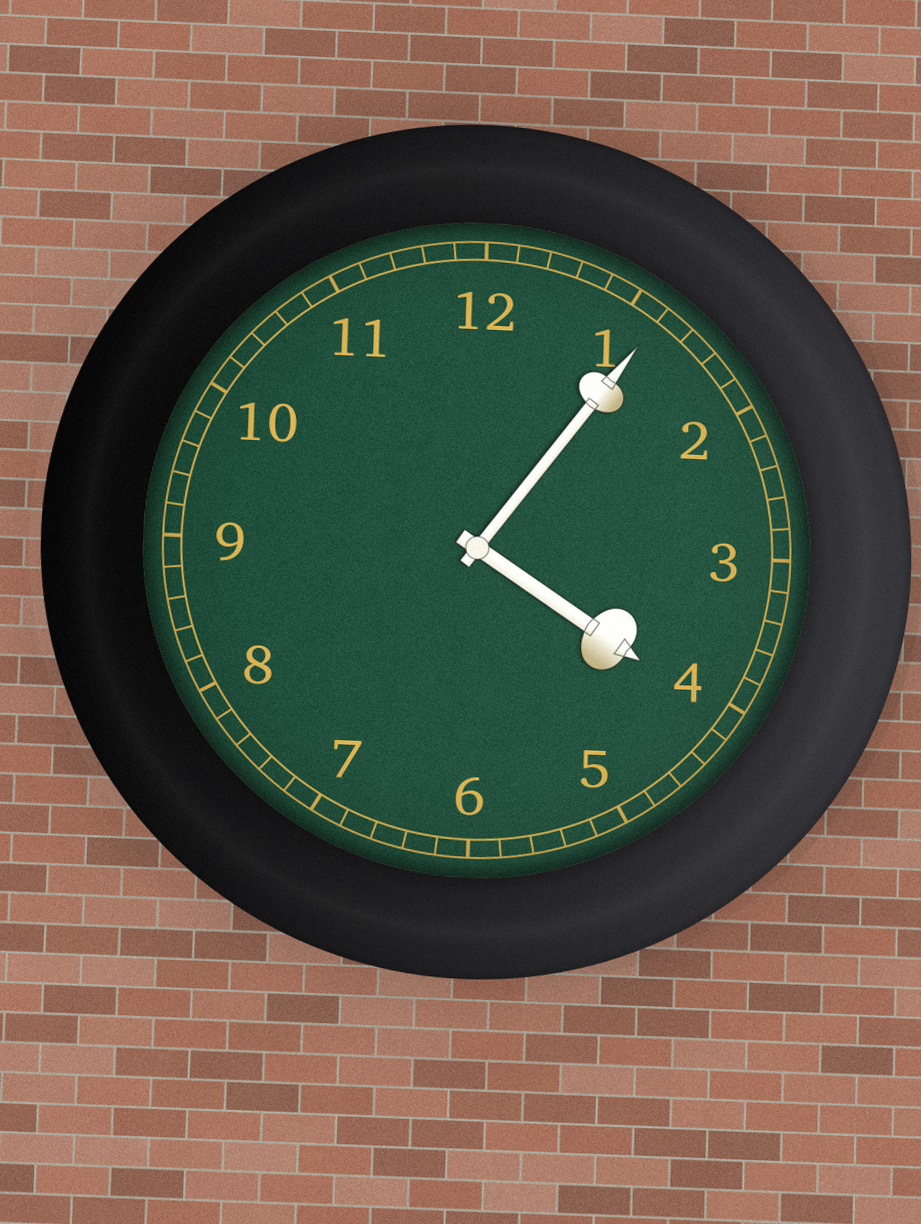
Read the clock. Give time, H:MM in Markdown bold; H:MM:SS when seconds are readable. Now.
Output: **4:06**
